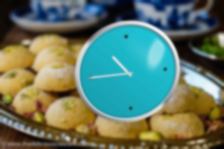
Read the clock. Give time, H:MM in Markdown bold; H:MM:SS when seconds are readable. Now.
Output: **10:45**
